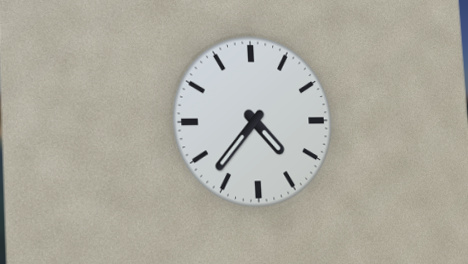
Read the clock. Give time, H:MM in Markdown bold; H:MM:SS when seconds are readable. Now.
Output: **4:37**
